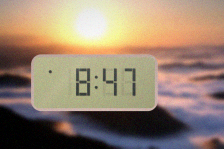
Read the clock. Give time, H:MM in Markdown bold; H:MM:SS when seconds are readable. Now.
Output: **8:47**
